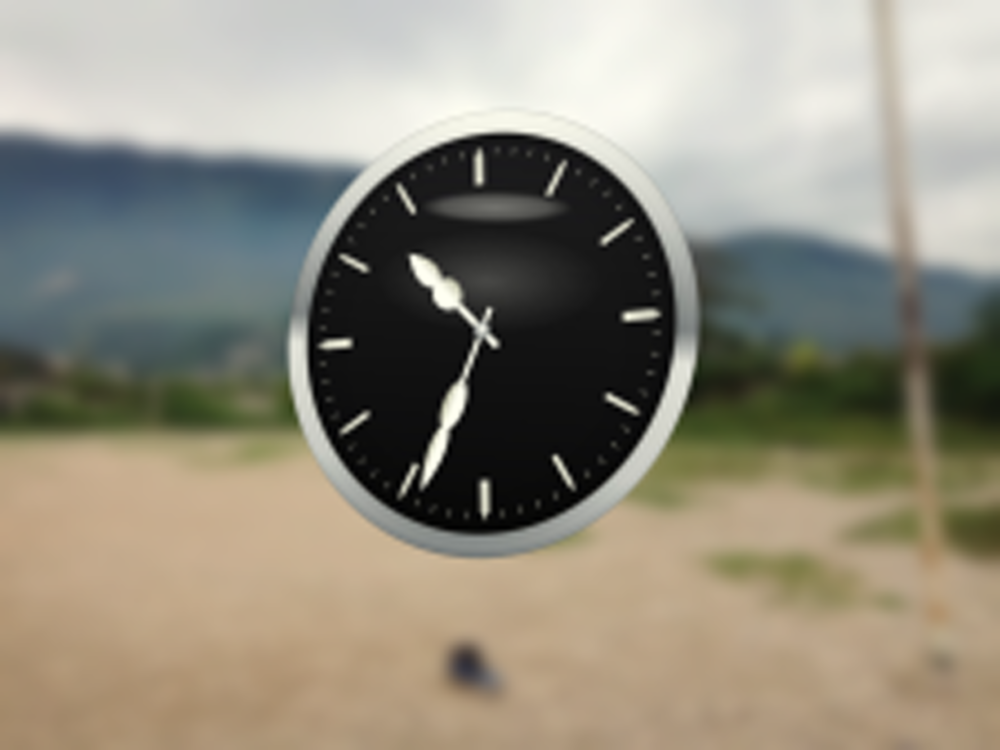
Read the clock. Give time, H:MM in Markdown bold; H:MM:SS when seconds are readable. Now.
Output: **10:34**
